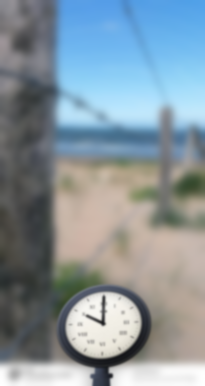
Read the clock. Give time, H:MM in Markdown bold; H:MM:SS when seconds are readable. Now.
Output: **10:00**
